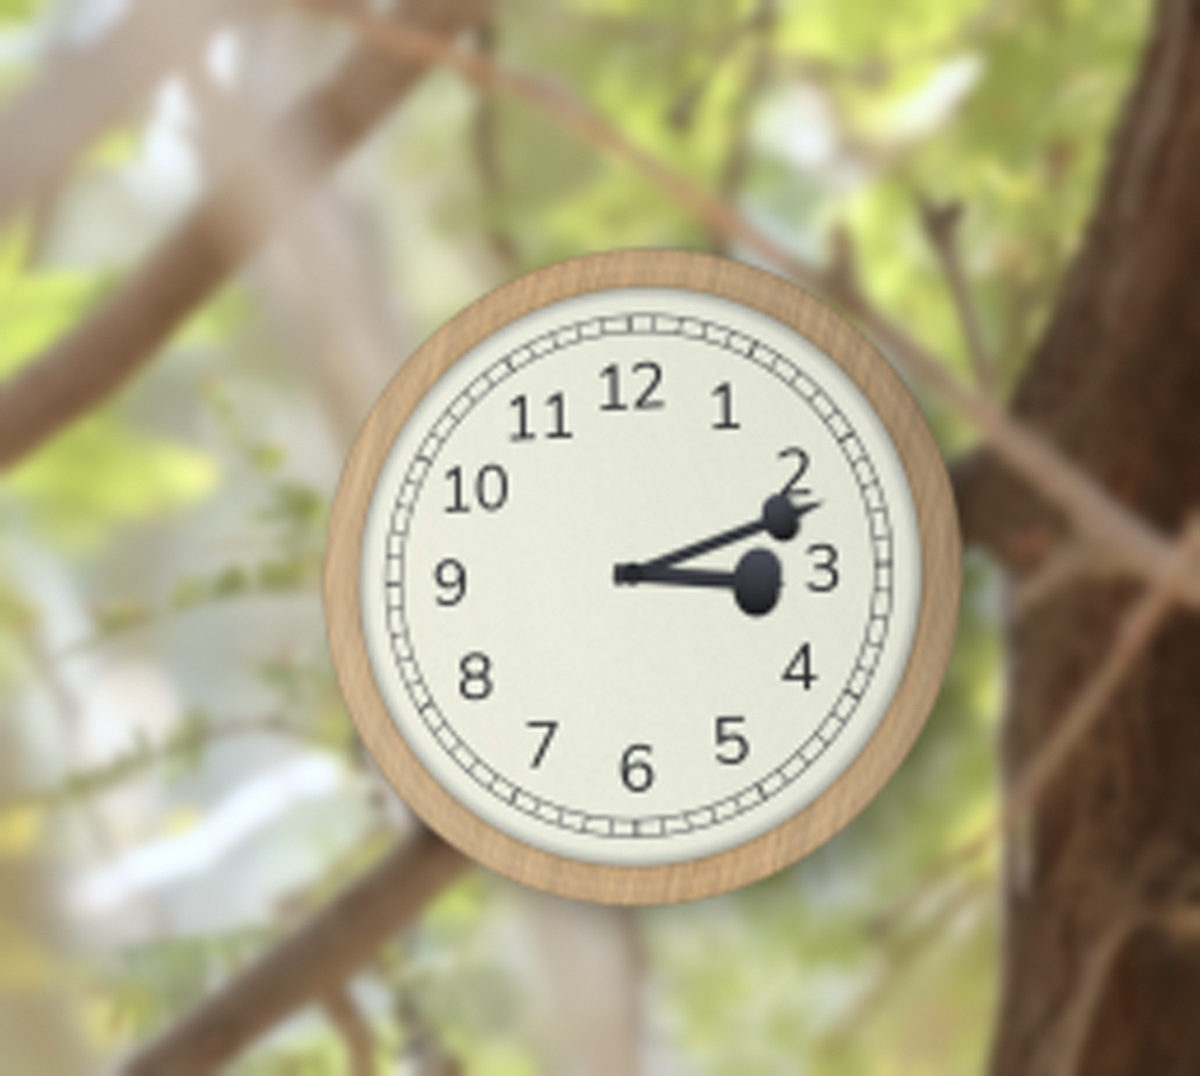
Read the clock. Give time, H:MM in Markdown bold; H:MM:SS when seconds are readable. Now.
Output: **3:12**
